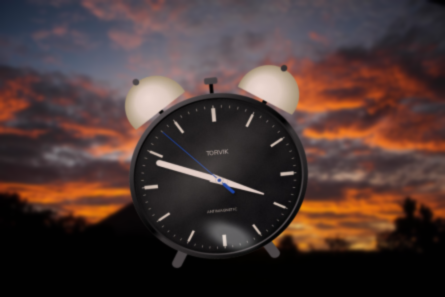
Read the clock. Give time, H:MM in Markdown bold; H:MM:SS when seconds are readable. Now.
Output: **3:48:53**
